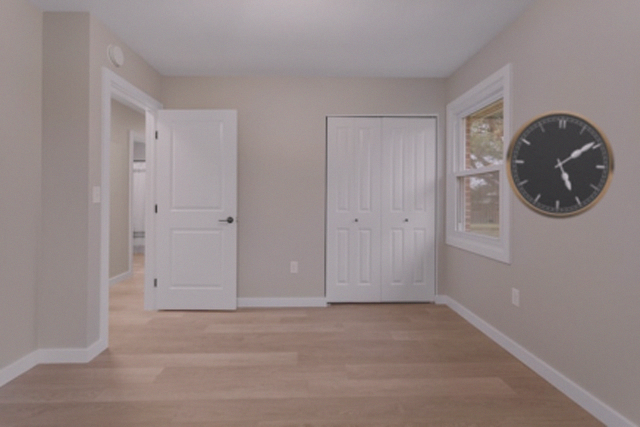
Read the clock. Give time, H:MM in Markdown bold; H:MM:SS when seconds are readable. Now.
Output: **5:09**
